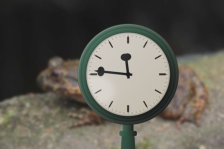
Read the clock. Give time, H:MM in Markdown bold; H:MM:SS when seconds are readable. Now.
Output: **11:46**
